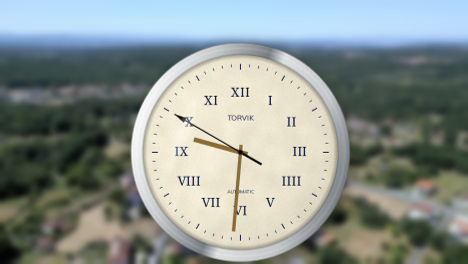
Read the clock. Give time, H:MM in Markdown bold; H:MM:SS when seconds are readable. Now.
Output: **9:30:50**
